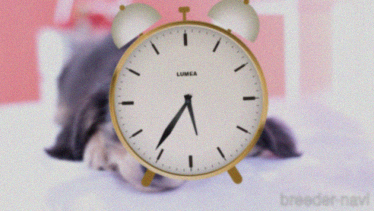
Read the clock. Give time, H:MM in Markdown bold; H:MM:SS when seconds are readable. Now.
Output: **5:36**
